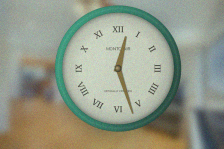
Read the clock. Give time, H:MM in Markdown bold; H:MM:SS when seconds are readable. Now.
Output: **12:27**
